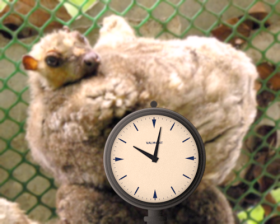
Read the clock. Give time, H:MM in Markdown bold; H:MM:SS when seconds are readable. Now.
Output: **10:02**
